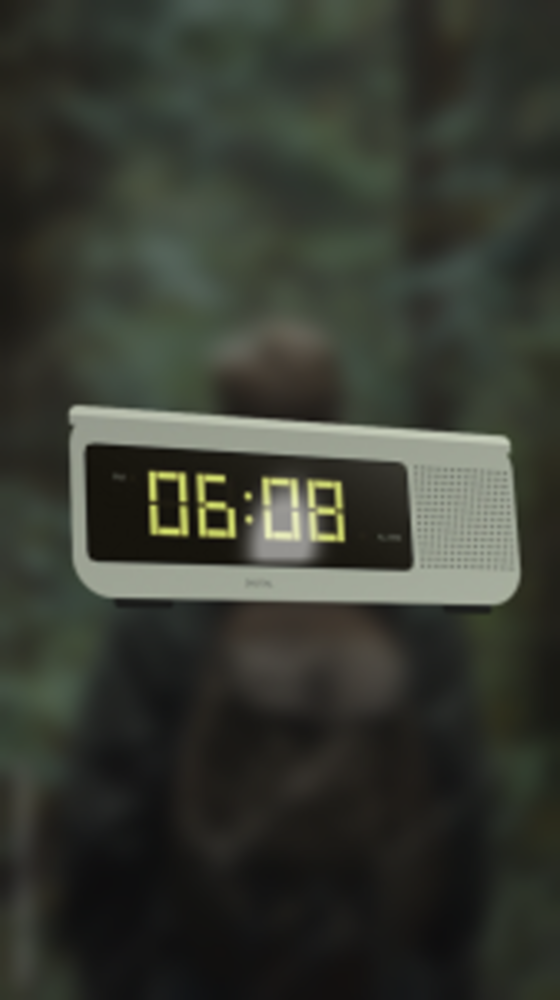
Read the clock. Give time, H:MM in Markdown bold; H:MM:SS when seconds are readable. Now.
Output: **6:08**
